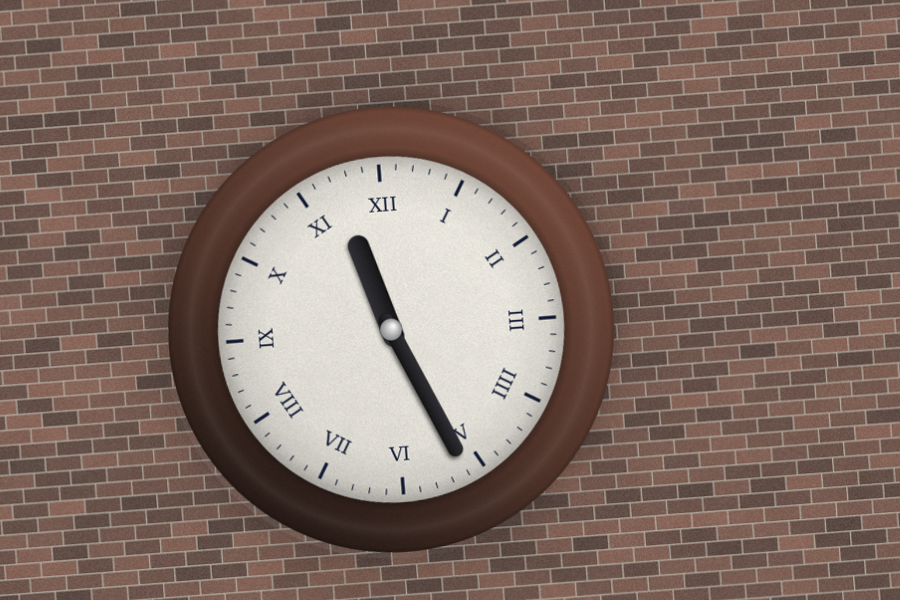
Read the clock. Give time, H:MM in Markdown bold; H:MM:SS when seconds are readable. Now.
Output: **11:26**
